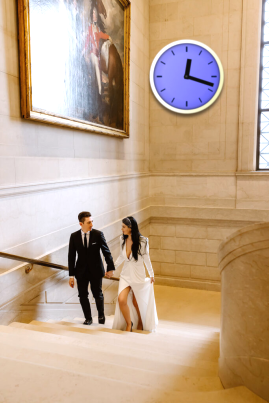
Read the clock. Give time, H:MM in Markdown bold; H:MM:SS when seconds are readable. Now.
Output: **12:18**
